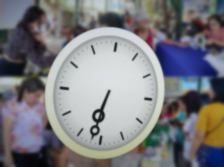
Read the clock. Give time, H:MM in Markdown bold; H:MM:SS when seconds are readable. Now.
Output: **6:32**
